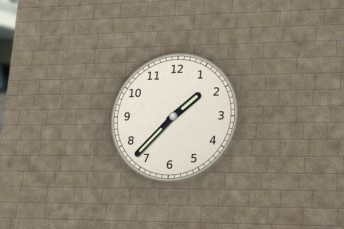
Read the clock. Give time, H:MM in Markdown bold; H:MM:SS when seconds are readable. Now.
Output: **1:37**
